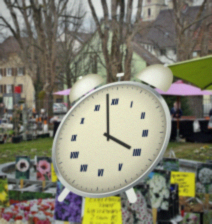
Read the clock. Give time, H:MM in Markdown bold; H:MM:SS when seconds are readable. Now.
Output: **3:58**
